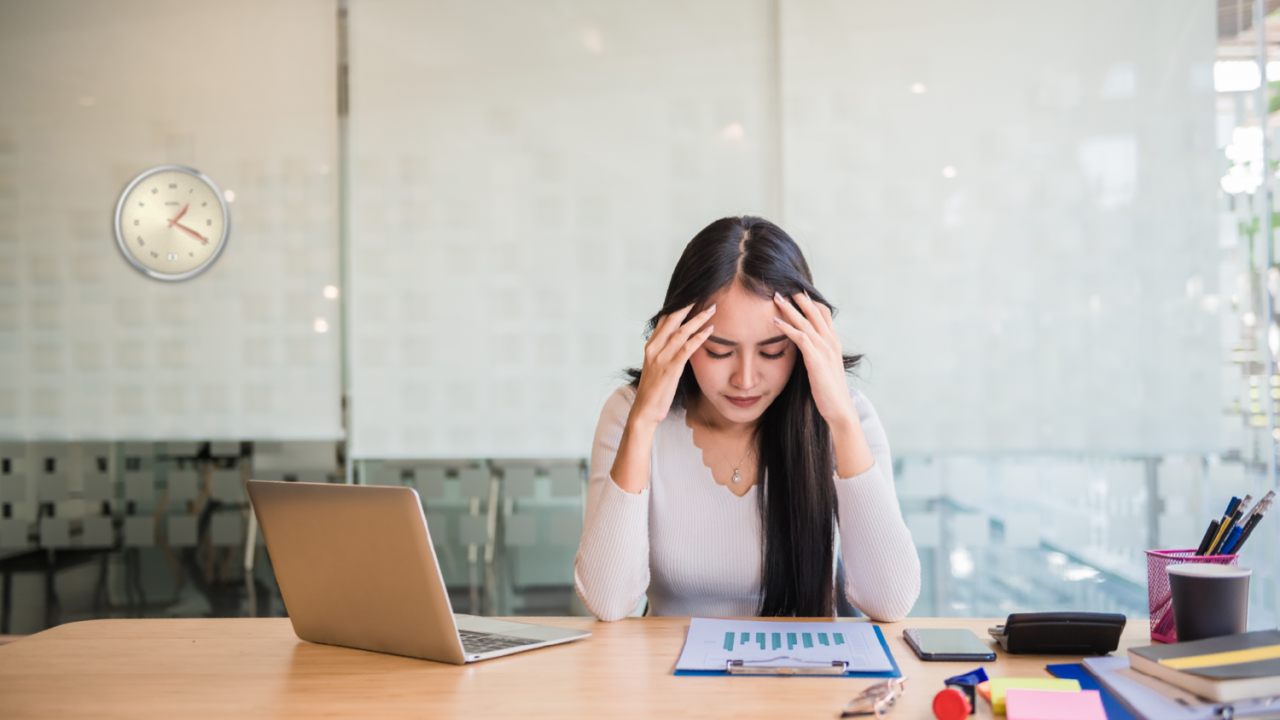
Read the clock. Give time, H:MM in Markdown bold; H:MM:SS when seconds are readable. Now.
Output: **1:20**
